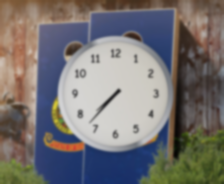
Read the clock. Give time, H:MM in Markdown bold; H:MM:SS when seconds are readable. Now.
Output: **7:37**
